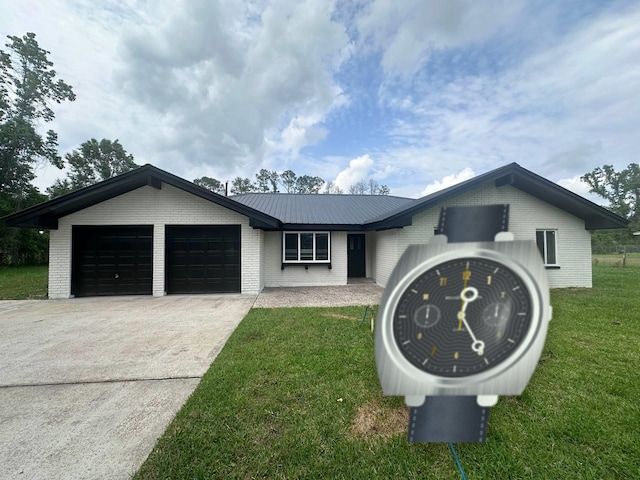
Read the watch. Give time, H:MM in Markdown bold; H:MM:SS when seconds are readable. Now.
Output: **12:25**
